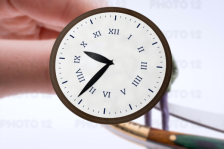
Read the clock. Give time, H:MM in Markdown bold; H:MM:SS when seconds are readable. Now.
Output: **9:36**
